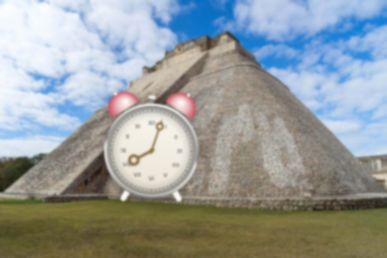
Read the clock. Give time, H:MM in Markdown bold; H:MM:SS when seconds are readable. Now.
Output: **8:03**
